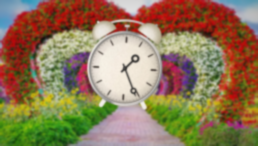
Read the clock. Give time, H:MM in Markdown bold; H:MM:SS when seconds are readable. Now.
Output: **1:26**
